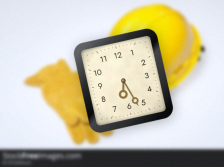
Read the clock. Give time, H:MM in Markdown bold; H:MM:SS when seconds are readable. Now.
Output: **6:27**
